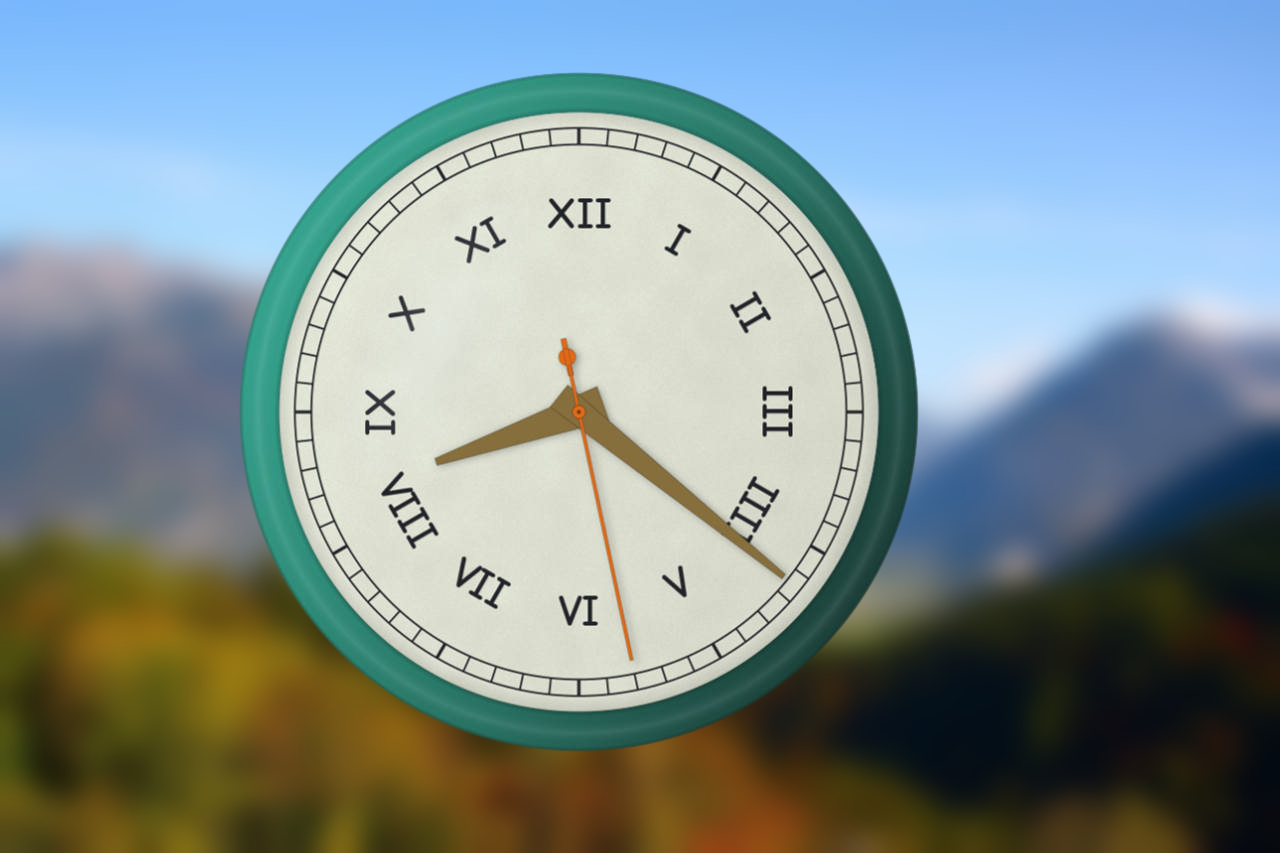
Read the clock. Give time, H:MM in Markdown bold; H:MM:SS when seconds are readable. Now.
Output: **8:21:28**
